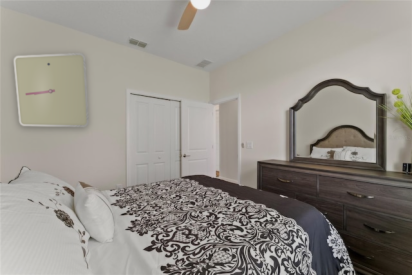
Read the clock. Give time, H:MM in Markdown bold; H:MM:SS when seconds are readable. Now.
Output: **8:44**
